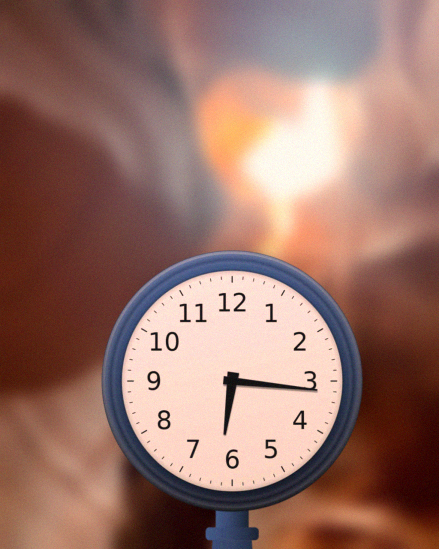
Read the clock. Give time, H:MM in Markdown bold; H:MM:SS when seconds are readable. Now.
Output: **6:16**
